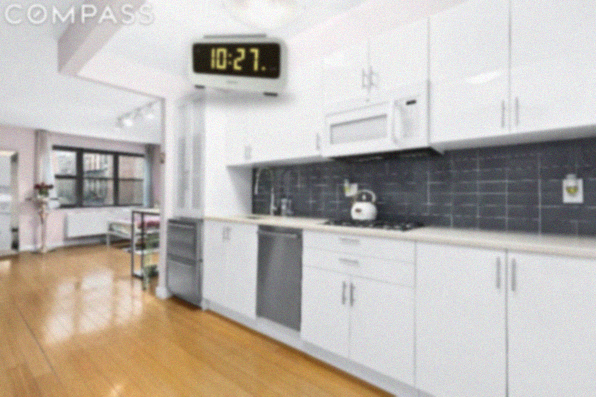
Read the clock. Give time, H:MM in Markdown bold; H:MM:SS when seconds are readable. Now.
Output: **10:27**
